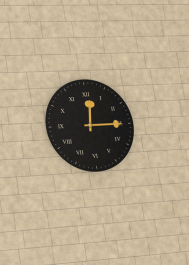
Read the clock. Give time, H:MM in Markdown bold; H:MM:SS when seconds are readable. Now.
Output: **12:15**
